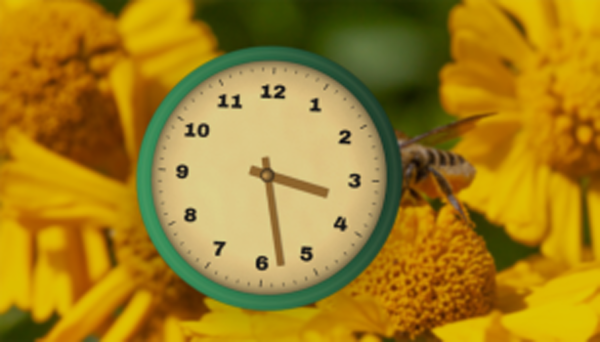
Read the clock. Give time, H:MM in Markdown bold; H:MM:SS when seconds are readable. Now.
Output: **3:28**
